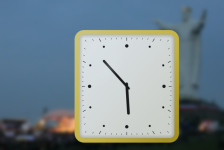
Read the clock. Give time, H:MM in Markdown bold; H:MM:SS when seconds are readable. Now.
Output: **5:53**
